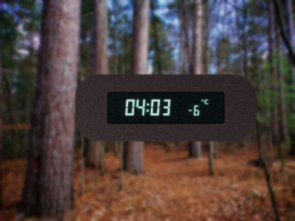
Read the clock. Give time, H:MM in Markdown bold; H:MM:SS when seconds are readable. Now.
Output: **4:03**
